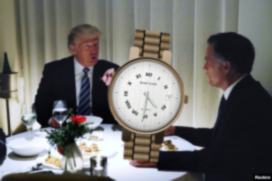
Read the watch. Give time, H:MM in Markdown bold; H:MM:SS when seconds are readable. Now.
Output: **4:31**
